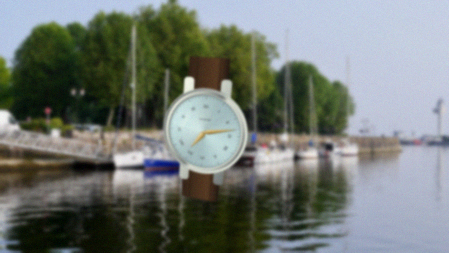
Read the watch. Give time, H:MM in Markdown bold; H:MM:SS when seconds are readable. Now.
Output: **7:13**
